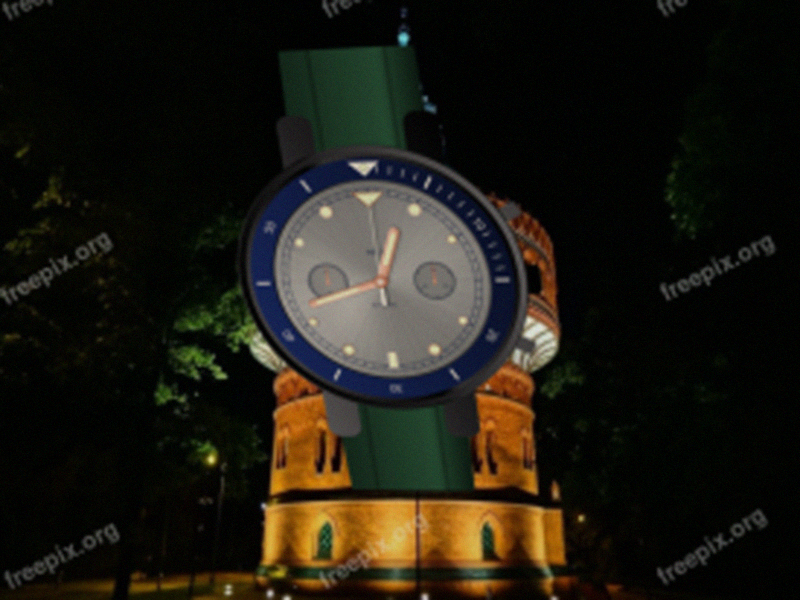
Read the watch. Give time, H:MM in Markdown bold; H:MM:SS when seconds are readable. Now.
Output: **12:42**
